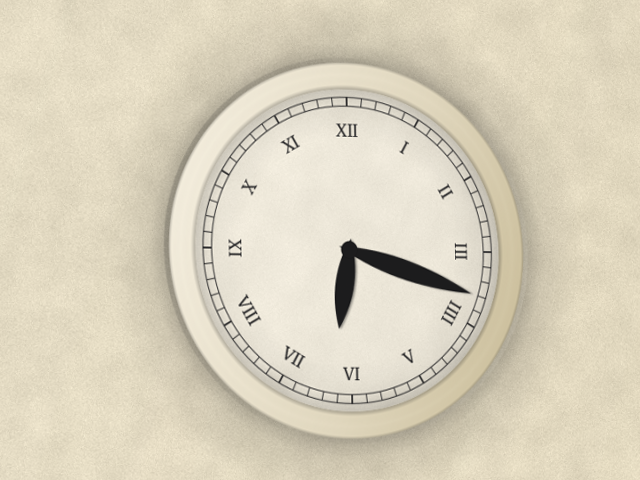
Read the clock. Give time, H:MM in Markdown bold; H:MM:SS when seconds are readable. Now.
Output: **6:18**
